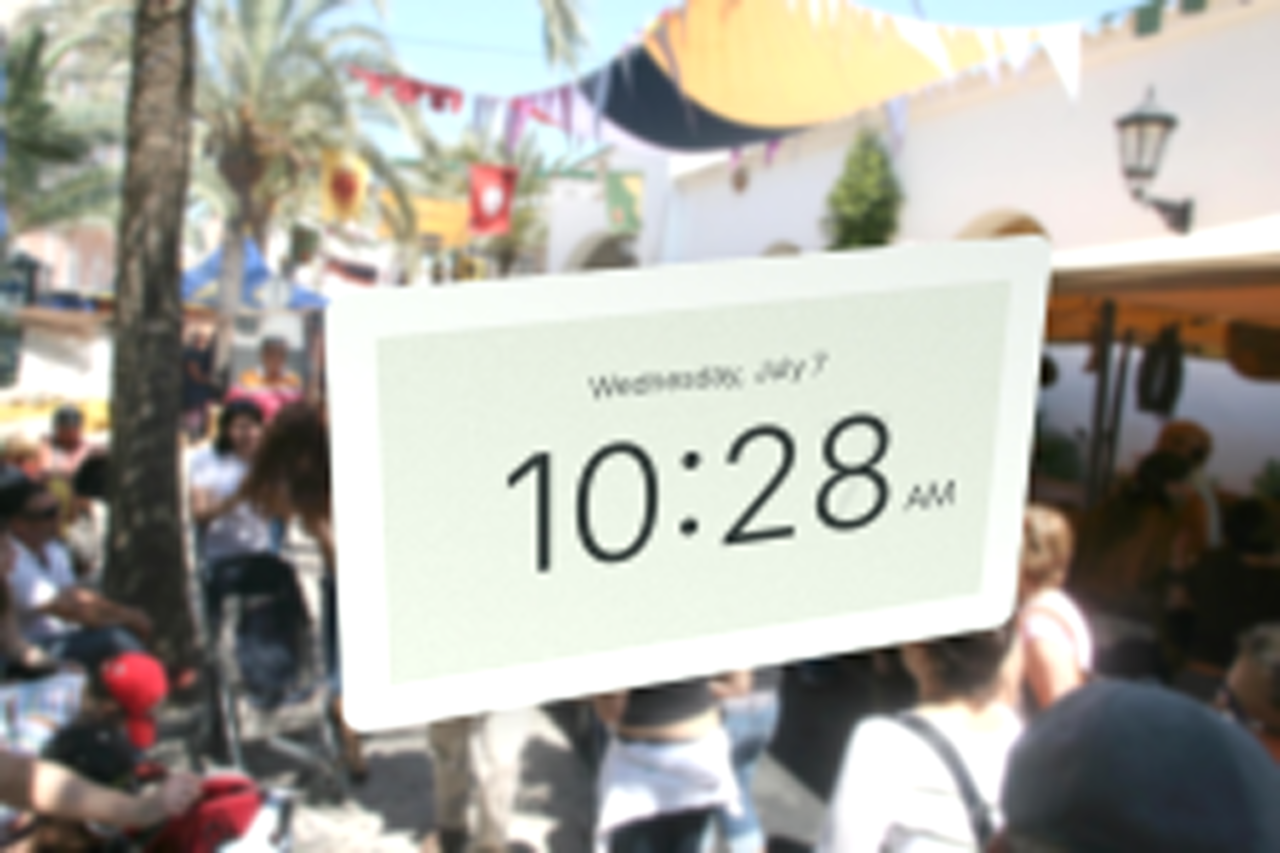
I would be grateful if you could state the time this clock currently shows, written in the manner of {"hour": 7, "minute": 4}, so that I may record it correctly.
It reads {"hour": 10, "minute": 28}
